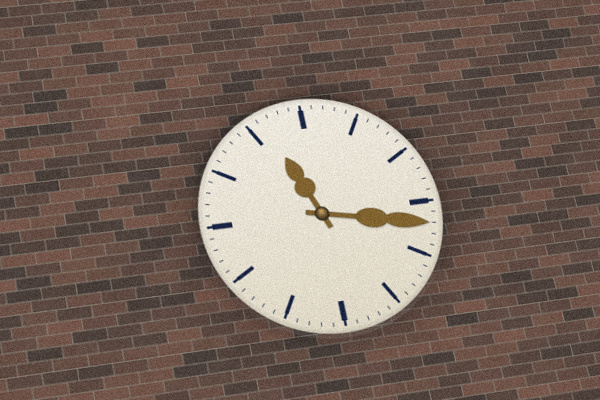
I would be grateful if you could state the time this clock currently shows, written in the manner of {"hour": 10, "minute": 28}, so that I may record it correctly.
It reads {"hour": 11, "minute": 17}
